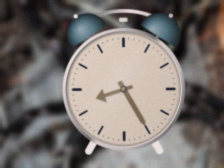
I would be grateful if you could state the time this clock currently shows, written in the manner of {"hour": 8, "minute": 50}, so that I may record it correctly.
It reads {"hour": 8, "minute": 25}
